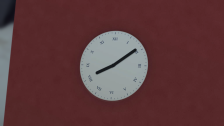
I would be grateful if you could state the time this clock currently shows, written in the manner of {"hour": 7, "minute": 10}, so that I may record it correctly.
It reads {"hour": 8, "minute": 9}
